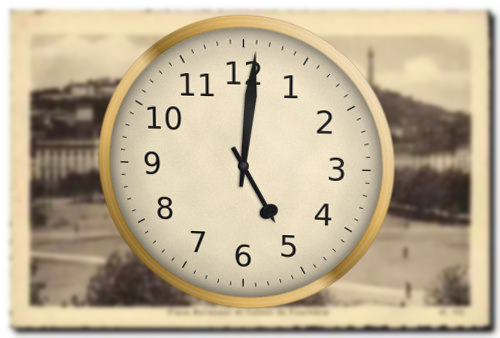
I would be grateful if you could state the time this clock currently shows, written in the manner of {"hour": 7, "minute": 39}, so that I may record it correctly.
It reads {"hour": 5, "minute": 1}
